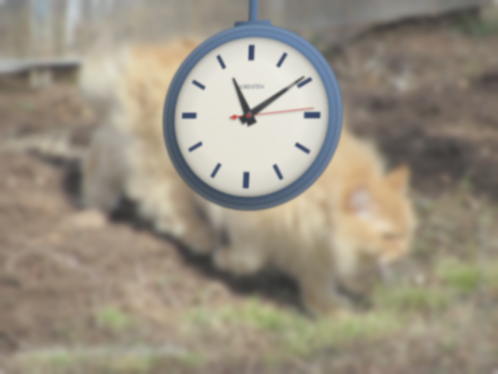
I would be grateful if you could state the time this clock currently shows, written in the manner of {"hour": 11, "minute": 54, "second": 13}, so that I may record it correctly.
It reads {"hour": 11, "minute": 9, "second": 14}
